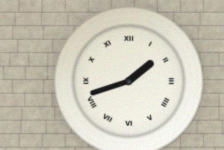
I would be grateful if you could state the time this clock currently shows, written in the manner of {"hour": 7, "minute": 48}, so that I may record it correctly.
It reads {"hour": 1, "minute": 42}
